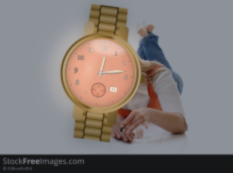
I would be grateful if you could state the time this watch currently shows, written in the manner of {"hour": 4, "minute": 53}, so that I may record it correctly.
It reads {"hour": 12, "minute": 13}
